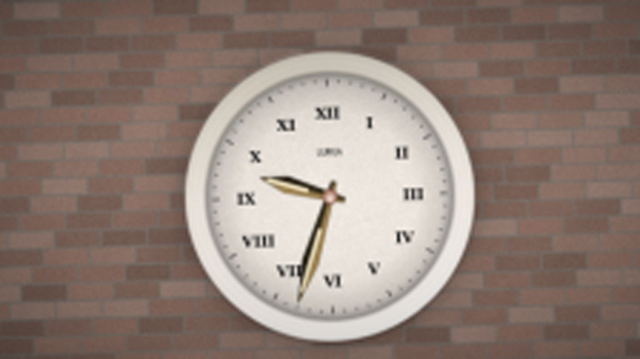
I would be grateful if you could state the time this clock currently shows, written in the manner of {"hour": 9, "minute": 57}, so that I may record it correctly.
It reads {"hour": 9, "minute": 33}
